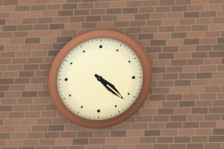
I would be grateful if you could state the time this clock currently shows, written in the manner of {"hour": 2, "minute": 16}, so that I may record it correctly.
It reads {"hour": 4, "minute": 22}
